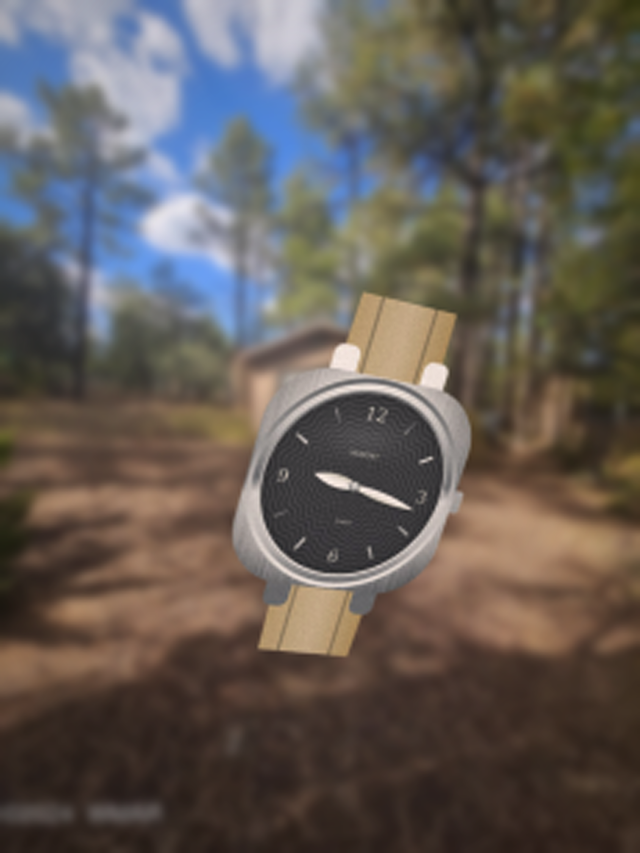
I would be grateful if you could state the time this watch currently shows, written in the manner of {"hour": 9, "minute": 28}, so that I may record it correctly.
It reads {"hour": 9, "minute": 17}
